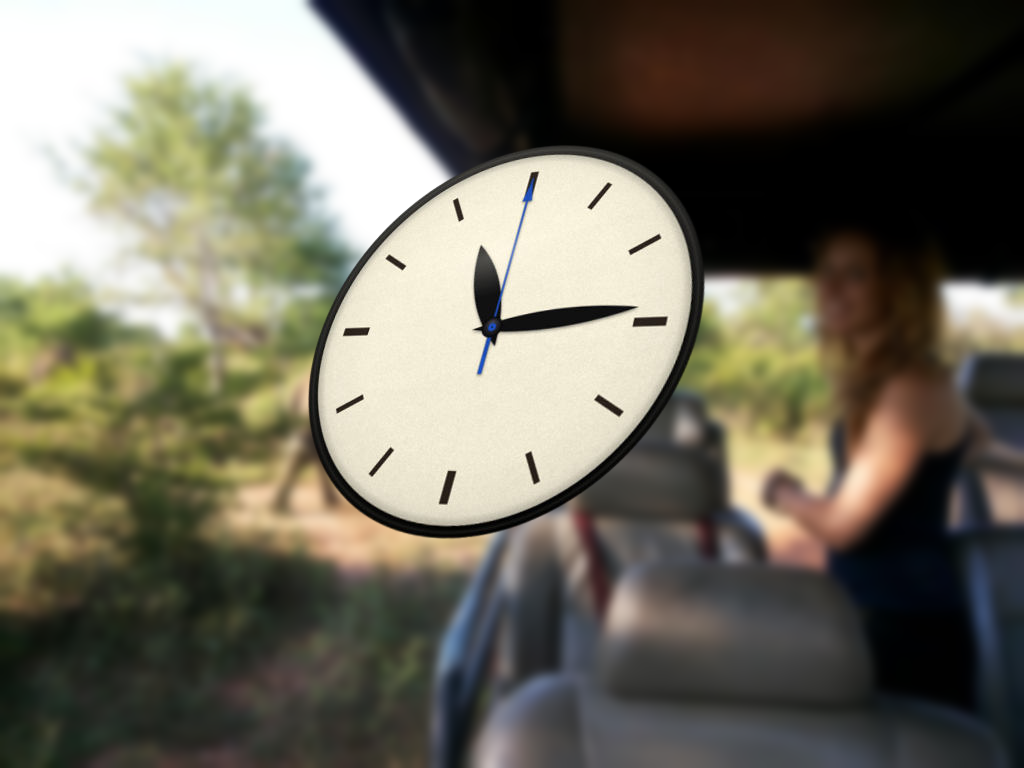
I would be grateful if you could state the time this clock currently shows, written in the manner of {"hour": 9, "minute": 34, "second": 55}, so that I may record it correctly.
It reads {"hour": 11, "minute": 14, "second": 0}
